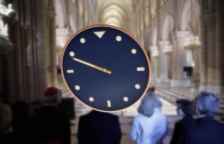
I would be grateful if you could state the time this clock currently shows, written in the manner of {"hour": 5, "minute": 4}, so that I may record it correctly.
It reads {"hour": 9, "minute": 49}
